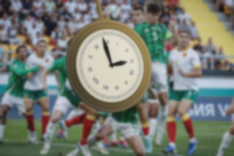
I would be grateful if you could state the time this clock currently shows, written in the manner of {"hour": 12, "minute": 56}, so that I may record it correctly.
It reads {"hour": 2, "minute": 59}
